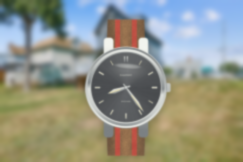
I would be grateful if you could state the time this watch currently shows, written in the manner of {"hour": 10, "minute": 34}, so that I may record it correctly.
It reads {"hour": 8, "minute": 24}
